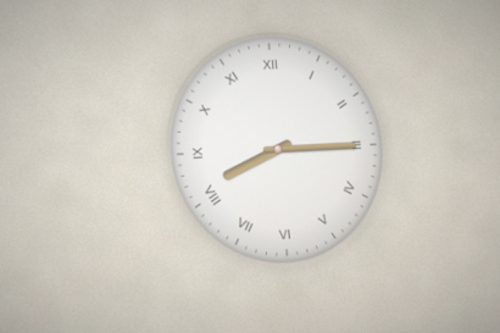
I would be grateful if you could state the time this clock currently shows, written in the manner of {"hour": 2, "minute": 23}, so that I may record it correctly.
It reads {"hour": 8, "minute": 15}
